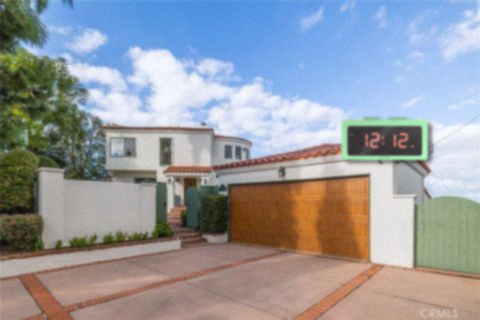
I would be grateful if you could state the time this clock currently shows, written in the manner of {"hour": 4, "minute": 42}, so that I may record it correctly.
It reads {"hour": 12, "minute": 12}
